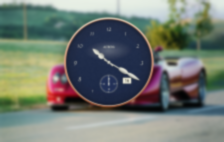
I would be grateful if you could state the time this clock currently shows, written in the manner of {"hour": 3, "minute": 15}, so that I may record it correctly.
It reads {"hour": 10, "minute": 20}
